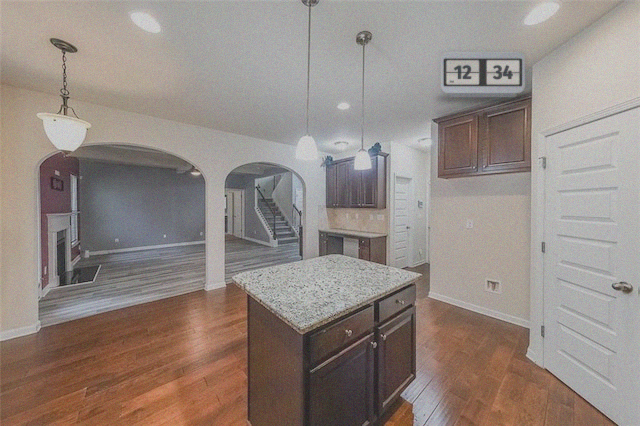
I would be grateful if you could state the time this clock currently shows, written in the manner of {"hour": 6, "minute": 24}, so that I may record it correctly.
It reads {"hour": 12, "minute": 34}
